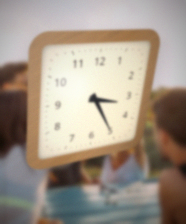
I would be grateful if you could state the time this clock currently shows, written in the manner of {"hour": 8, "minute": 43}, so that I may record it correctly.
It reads {"hour": 3, "minute": 25}
